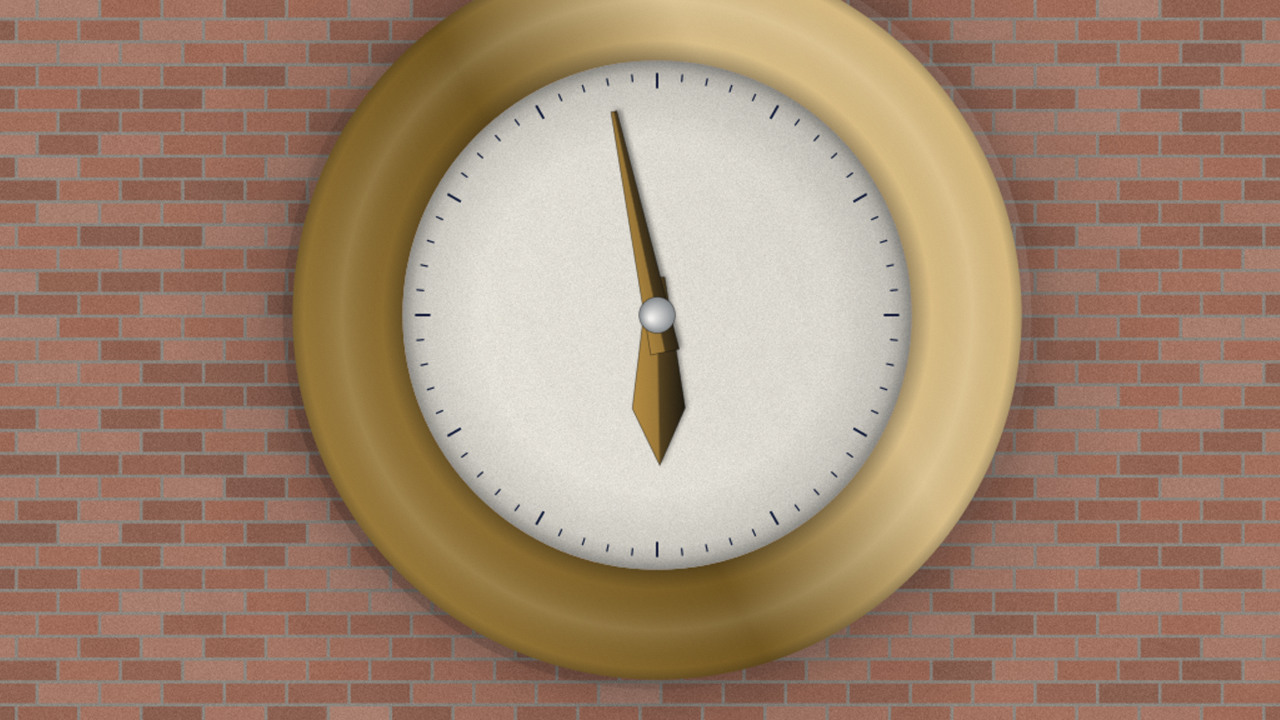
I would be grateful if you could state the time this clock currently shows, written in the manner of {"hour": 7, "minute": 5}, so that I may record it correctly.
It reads {"hour": 5, "minute": 58}
